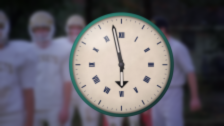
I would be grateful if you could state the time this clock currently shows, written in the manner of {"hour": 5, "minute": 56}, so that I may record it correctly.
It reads {"hour": 5, "minute": 58}
